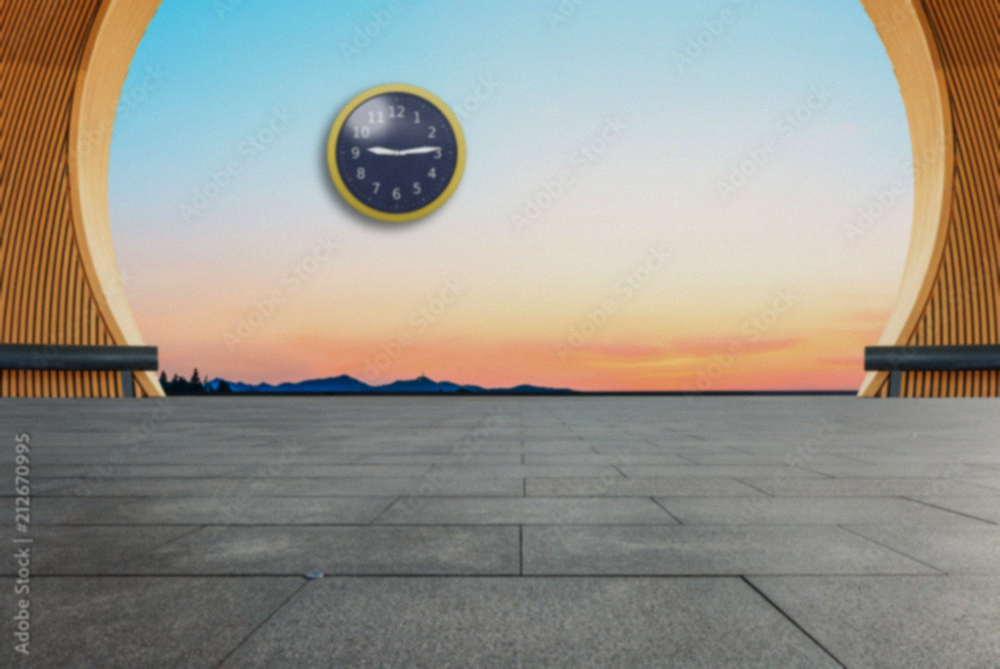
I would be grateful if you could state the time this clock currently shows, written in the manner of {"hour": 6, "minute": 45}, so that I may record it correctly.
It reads {"hour": 9, "minute": 14}
